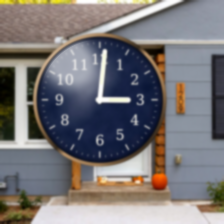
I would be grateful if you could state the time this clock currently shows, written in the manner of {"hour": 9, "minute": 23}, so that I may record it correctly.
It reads {"hour": 3, "minute": 1}
